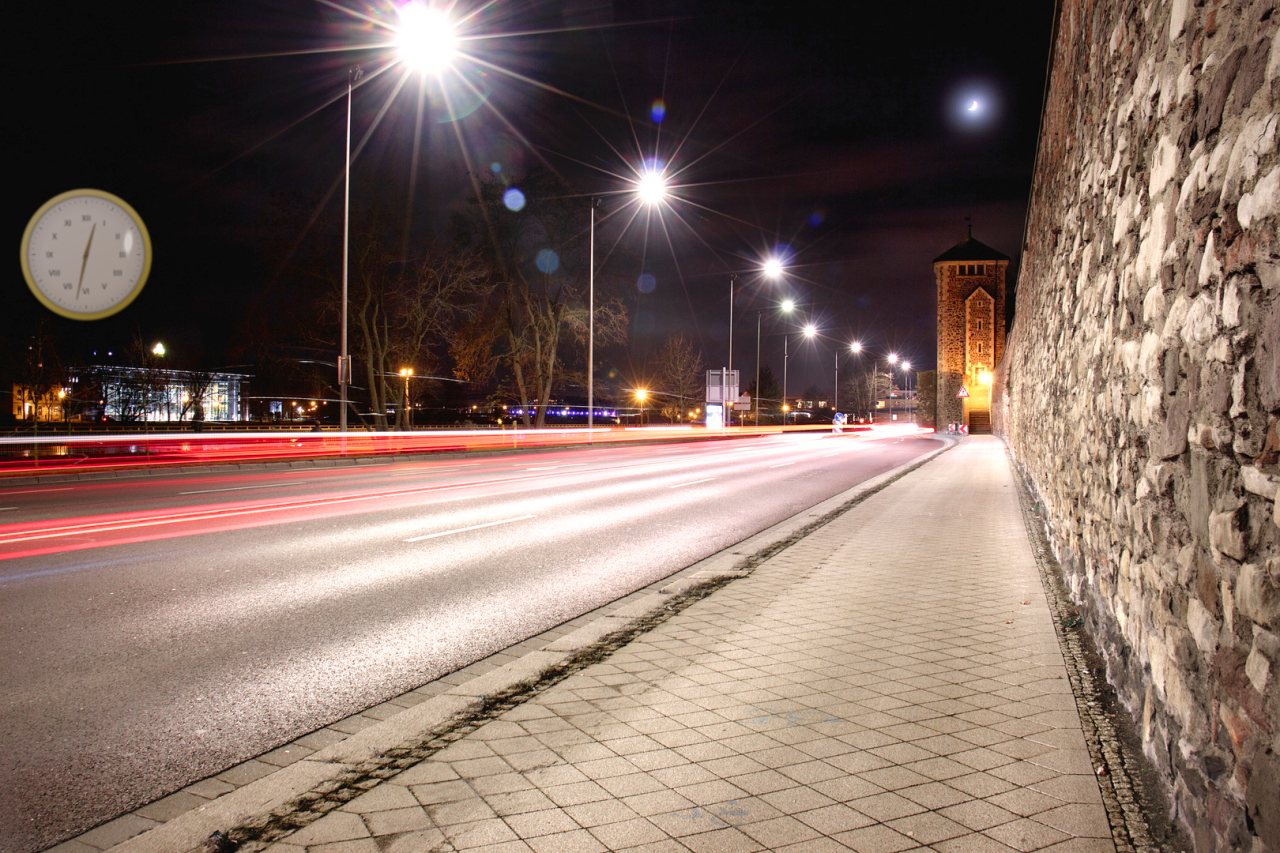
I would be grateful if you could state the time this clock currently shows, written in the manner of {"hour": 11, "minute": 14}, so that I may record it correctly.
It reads {"hour": 12, "minute": 32}
